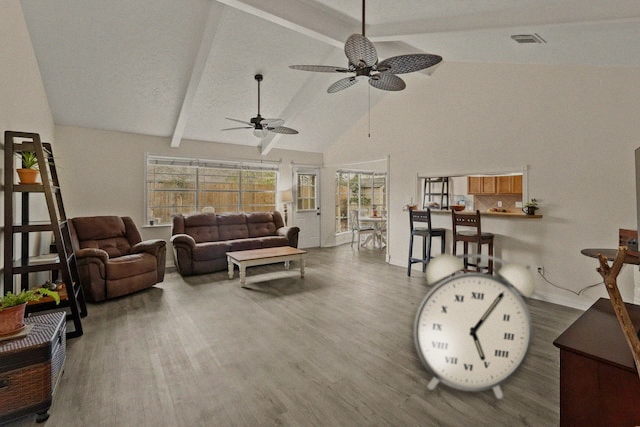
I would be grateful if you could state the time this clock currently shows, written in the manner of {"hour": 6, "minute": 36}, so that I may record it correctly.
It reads {"hour": 5, "minute": 5}
